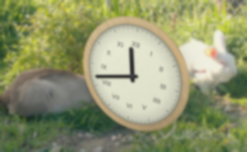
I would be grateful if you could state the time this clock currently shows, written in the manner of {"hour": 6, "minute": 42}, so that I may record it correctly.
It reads {"hour": 11, "minute": 42}
